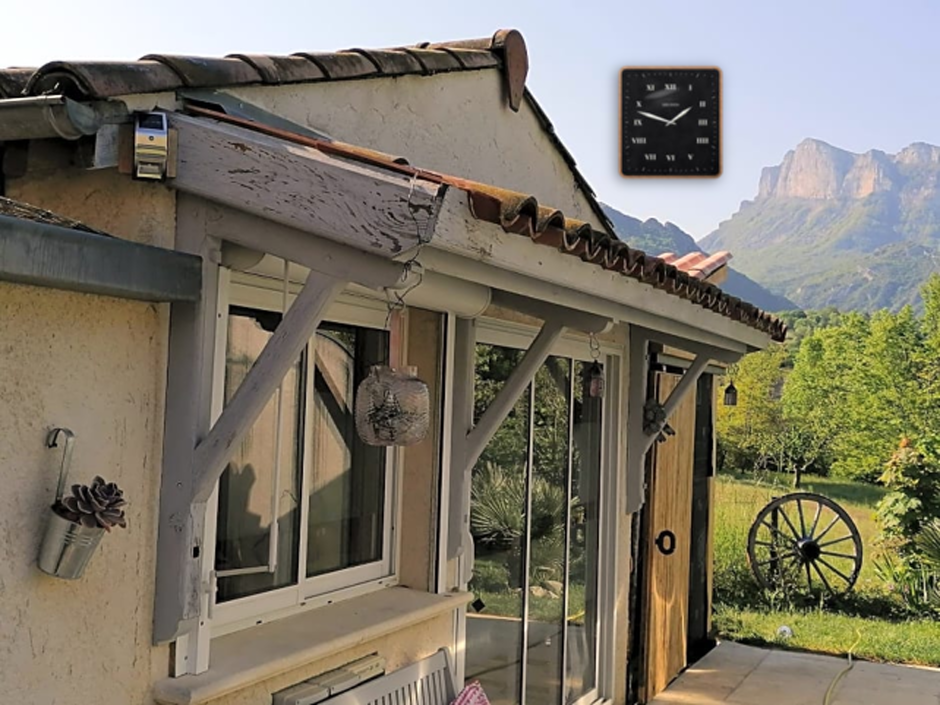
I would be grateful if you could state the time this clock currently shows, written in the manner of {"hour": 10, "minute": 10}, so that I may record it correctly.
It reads {"hour": 1, "minute": 48}
